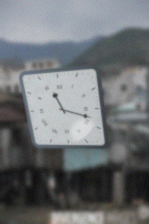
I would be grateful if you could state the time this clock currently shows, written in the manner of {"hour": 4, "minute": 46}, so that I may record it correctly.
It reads {"hour": 11, "minute": 18}
